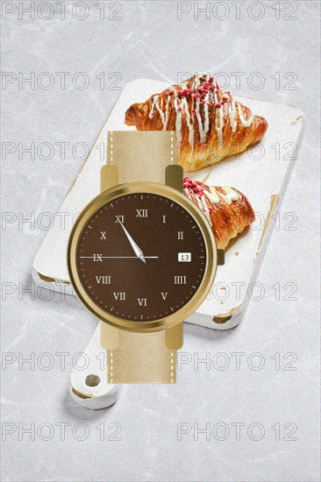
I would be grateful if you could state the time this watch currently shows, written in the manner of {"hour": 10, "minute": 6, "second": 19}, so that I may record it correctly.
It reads {"hour": 10, "minute": 54, "second": 45}
